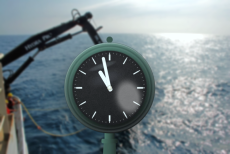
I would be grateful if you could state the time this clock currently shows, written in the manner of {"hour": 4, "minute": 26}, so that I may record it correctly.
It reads {"hour": 10, "minute": 58}
